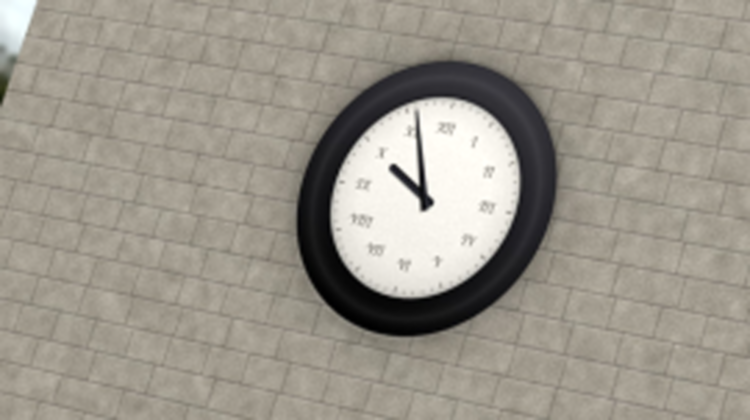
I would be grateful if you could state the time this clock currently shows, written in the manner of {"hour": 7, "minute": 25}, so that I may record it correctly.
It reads {"hour": 9, "minute": 56}
